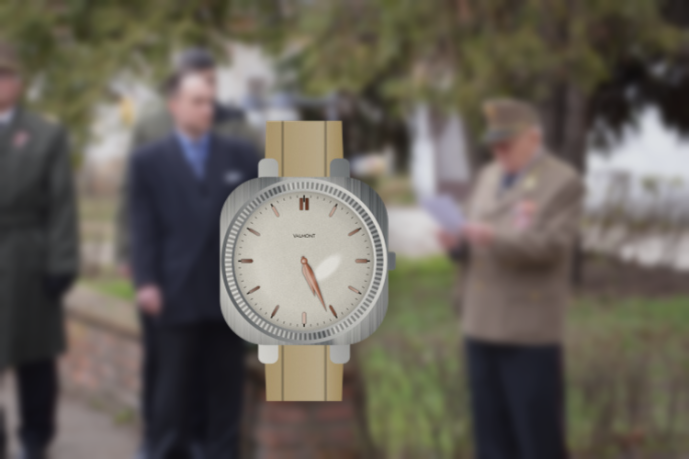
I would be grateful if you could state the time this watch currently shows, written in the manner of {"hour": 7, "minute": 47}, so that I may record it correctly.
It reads {"hour": 5, "minute": 26}
